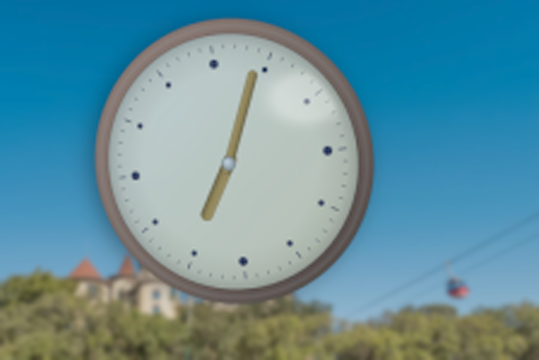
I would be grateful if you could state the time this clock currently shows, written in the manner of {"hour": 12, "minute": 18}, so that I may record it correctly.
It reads {"hour": 7, "minute": 4}
